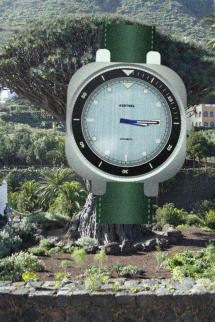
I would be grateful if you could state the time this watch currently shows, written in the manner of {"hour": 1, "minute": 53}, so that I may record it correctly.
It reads {"hour": 3, "minute": 15}
